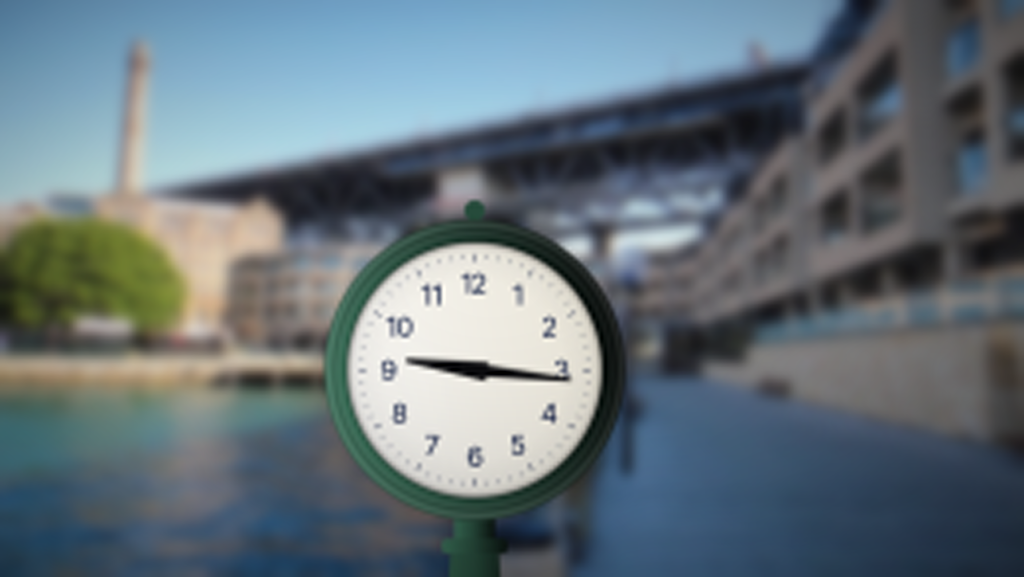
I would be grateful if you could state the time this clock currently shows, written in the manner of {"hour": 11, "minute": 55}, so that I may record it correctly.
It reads {"hour": 9, "minute": 16}
